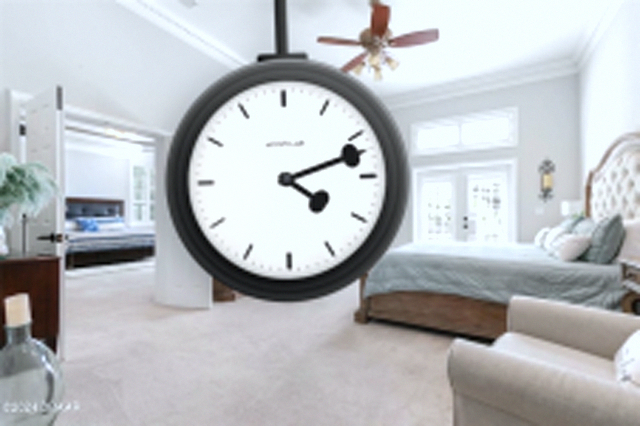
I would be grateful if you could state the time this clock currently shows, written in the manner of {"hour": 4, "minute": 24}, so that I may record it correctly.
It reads {"hour": 4, "minute": 12}
